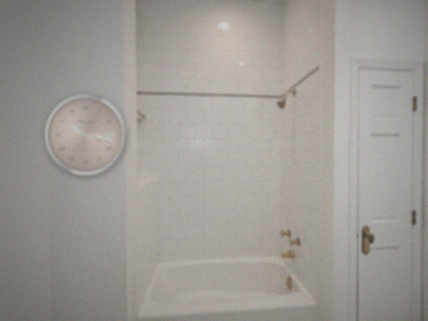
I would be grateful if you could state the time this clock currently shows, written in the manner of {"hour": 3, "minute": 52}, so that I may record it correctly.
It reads {"hour": 10, "minute": 17}
